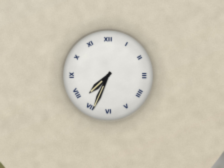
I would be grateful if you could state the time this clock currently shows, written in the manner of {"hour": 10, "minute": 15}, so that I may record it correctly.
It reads {"hour": 7, "minute": 34}
